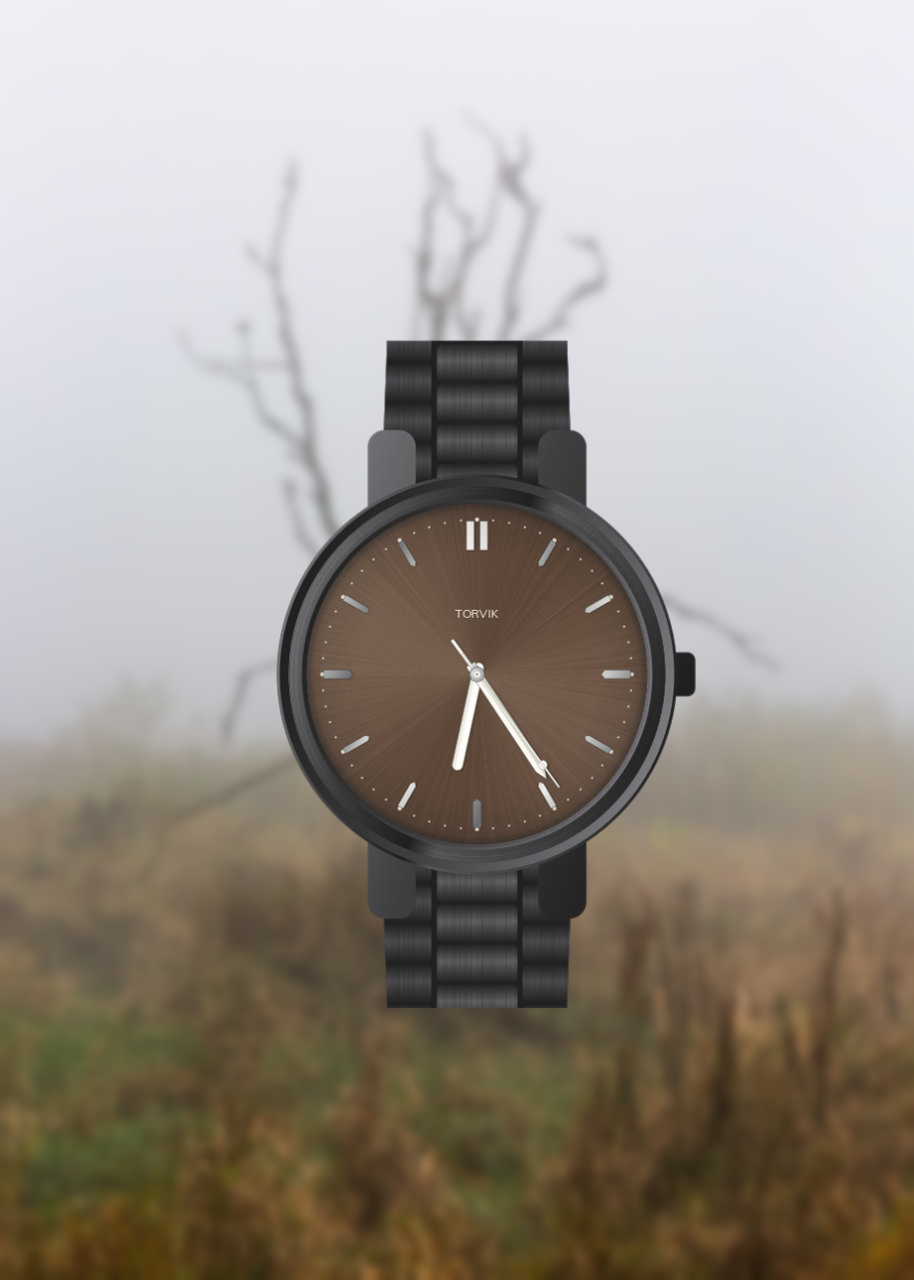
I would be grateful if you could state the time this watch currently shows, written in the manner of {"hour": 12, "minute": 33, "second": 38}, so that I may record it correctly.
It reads {"hour": 6, "minute": 24, "second": 24}
